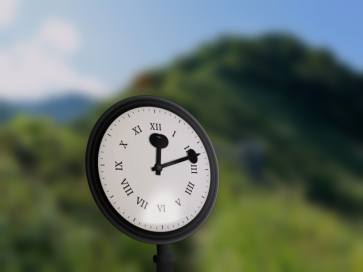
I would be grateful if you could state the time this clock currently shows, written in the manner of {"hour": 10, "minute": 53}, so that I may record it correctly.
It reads {"hour": 12, "minute": 12}
